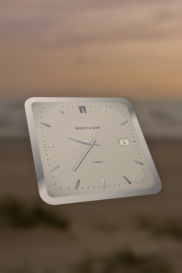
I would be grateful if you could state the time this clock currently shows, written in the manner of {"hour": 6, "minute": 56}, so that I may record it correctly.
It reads {"hour": 9, "minute": 37}
